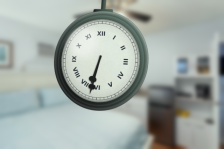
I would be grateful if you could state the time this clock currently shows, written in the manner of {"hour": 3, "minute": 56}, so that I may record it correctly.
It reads {"hour": 6, "minute": 32}
